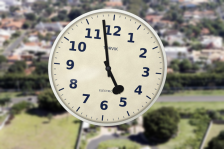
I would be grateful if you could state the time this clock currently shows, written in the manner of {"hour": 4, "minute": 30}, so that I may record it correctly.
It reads {"hour": 4, "minute": 58}
